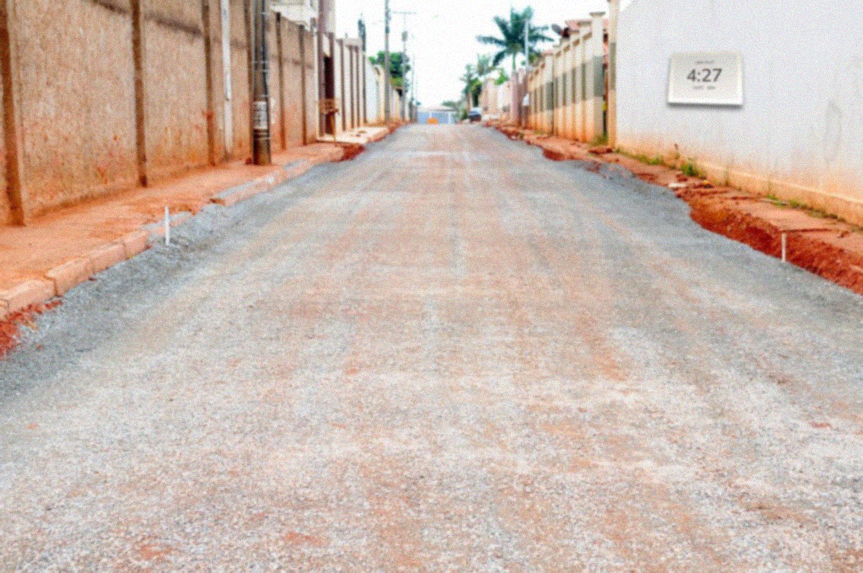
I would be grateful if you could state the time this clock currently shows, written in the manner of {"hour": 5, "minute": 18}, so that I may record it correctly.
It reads {"hour": 4, "minute": 27}
